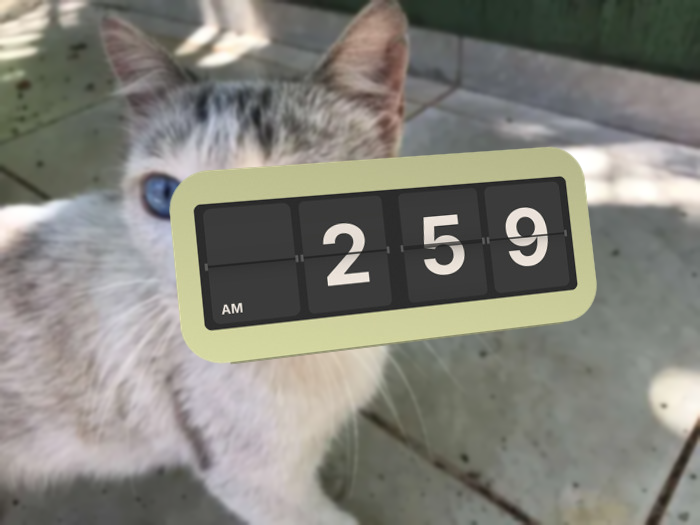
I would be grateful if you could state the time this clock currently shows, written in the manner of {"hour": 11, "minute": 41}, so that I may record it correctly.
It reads {"hour": 2, "minute": 59}
